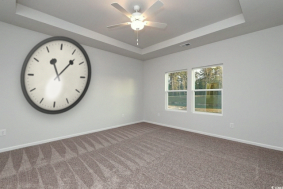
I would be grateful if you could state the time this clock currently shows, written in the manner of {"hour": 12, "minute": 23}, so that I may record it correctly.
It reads {"hour": 11, "minute": 7}
